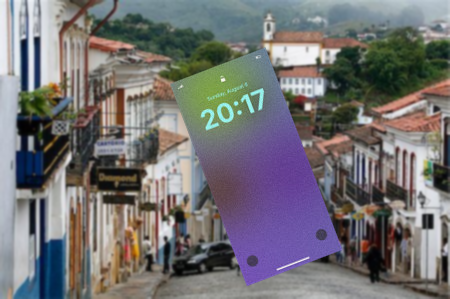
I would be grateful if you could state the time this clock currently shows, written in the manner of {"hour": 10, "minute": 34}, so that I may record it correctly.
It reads {"hour": 20, "minute": 17}
